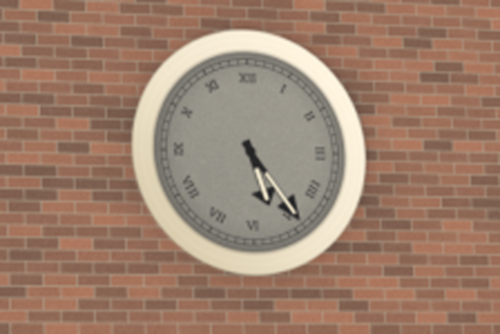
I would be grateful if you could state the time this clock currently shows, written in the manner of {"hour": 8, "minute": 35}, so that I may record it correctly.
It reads {"hour": 5, "minute": 24}
